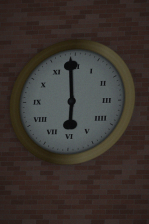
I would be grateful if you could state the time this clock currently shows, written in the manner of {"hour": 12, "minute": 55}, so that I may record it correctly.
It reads {"hour": 5, "minute": 59}
